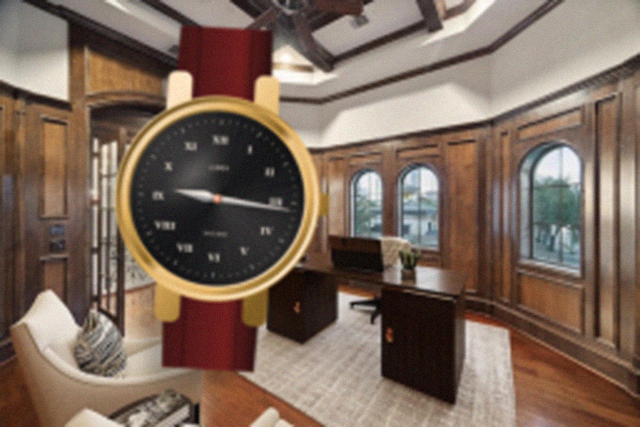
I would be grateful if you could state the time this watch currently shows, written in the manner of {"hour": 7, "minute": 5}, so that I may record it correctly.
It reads {"hour": 9, "minute": 16}
